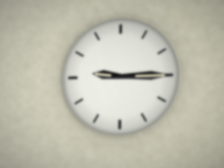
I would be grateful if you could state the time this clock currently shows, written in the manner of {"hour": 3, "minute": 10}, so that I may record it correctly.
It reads {"hour": 9, "minute": 15}
